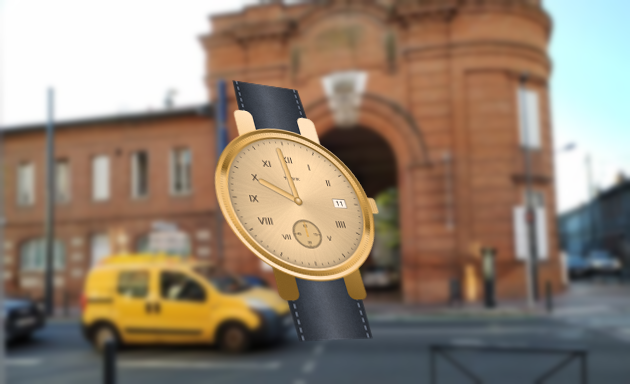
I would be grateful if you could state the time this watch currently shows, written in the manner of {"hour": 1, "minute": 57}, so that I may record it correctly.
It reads {"hour": 9, "minute": 59}
